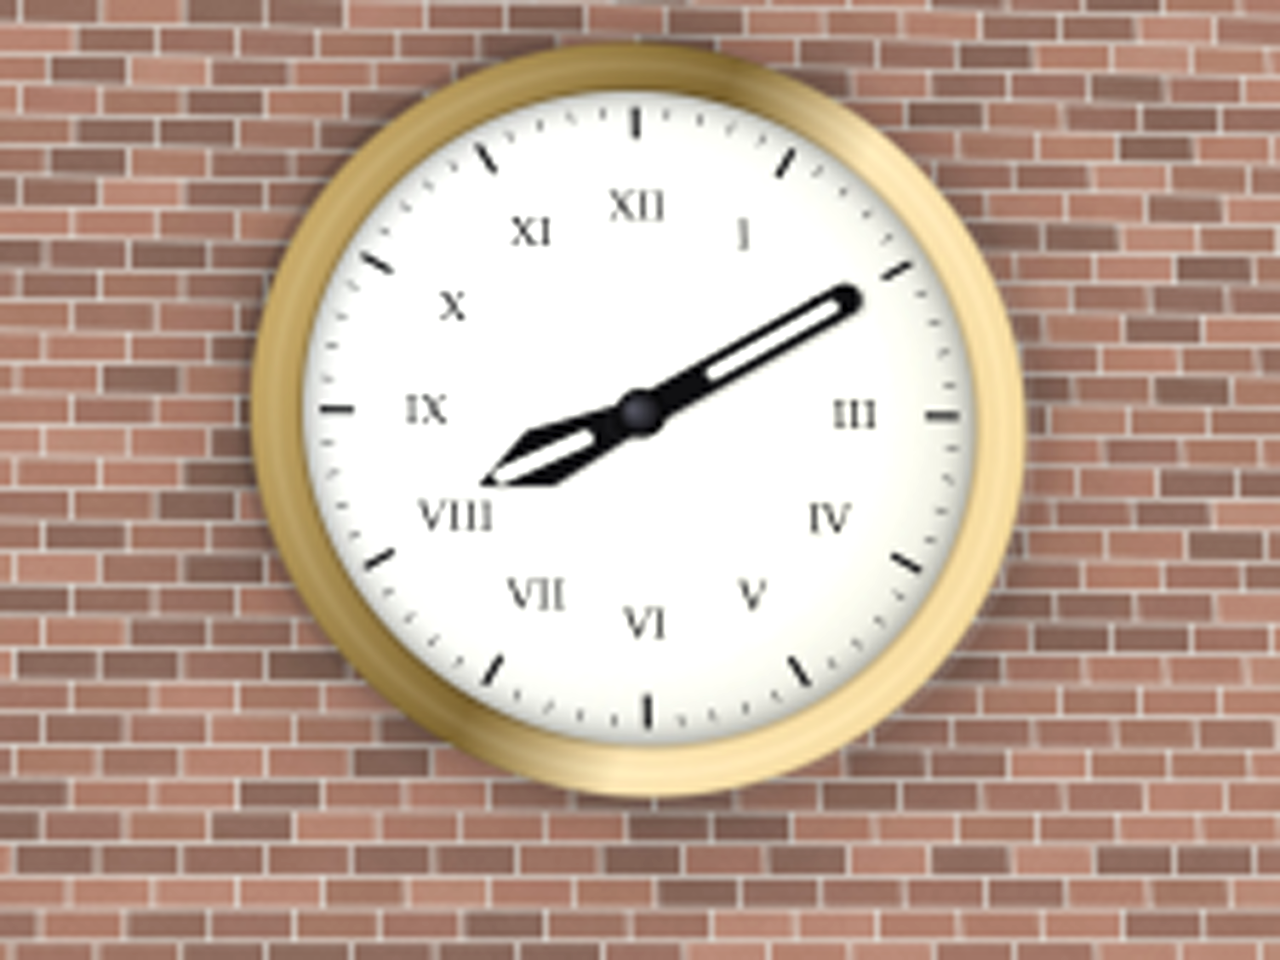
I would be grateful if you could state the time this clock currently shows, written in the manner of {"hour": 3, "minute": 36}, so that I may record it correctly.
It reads {"hour": 8, "minute": 10}
